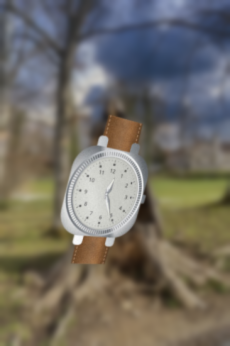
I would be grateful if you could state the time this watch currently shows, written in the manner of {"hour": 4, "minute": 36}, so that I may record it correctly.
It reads {"hour": 12, "minute": 26}
